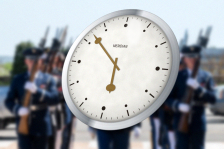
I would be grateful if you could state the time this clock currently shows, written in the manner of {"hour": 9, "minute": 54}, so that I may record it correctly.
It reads {"hour": 5, "minute": 52}
